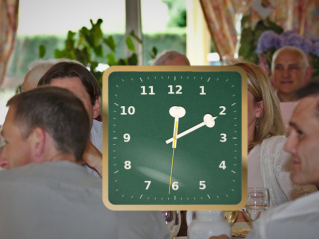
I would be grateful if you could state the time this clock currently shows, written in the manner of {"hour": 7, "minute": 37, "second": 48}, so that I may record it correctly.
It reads {"hour": 12, "minute": 10, "second": 31}
